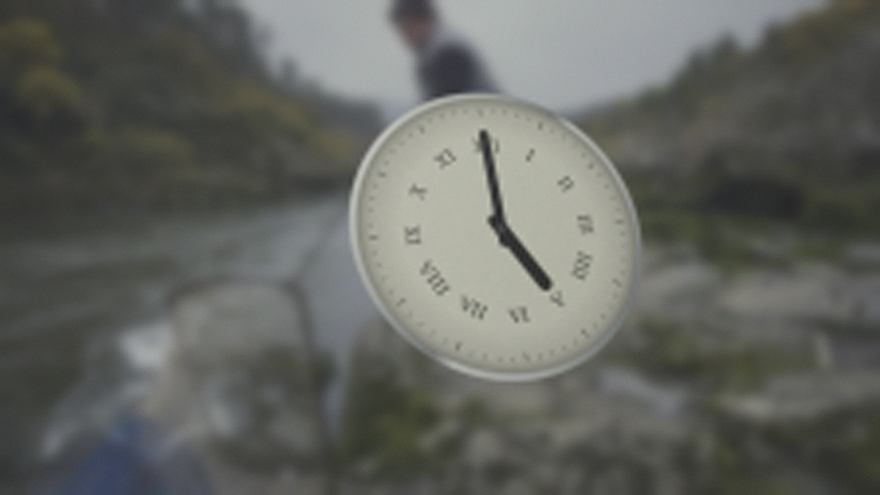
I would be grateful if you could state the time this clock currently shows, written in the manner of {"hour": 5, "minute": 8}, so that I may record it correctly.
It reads {"hour": 5, "minute": 0}
